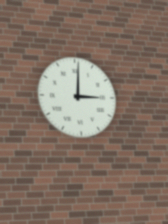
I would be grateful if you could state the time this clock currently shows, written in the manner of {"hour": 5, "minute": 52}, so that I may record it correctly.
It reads {"hour": 3, "minute": 1}
